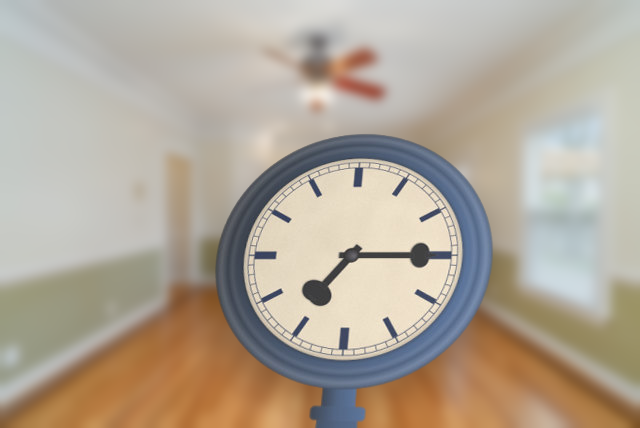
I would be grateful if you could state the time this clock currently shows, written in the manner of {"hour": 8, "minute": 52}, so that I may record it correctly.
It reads {"hour": 7, "minute": 15}
